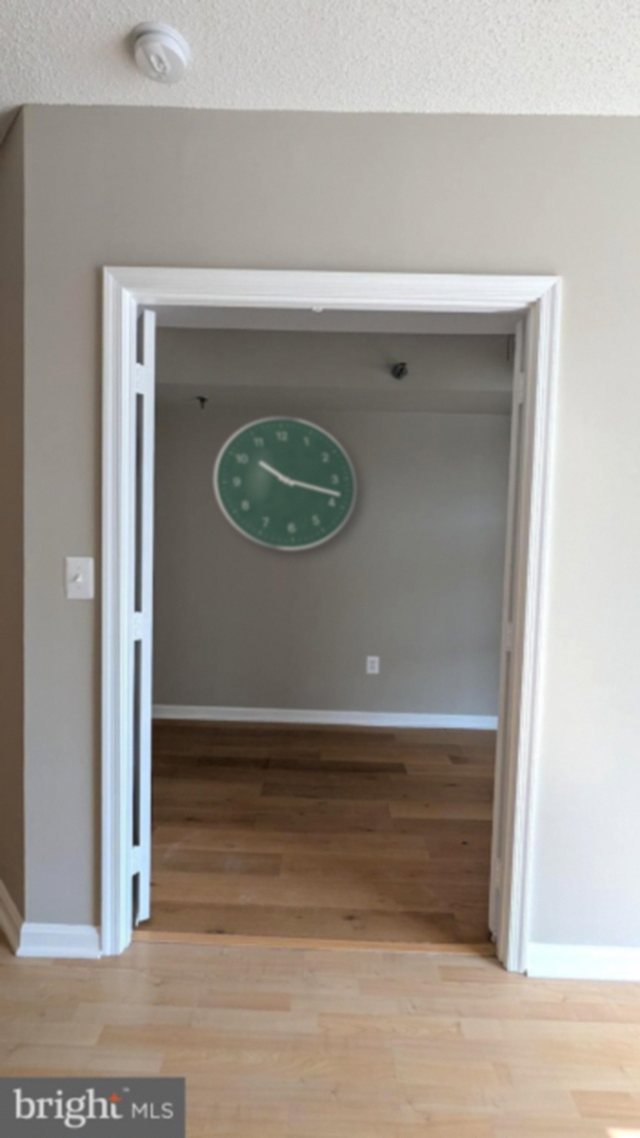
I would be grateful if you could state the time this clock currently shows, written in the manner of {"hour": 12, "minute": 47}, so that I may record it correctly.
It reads {"hour": 10, "minute": 18}
